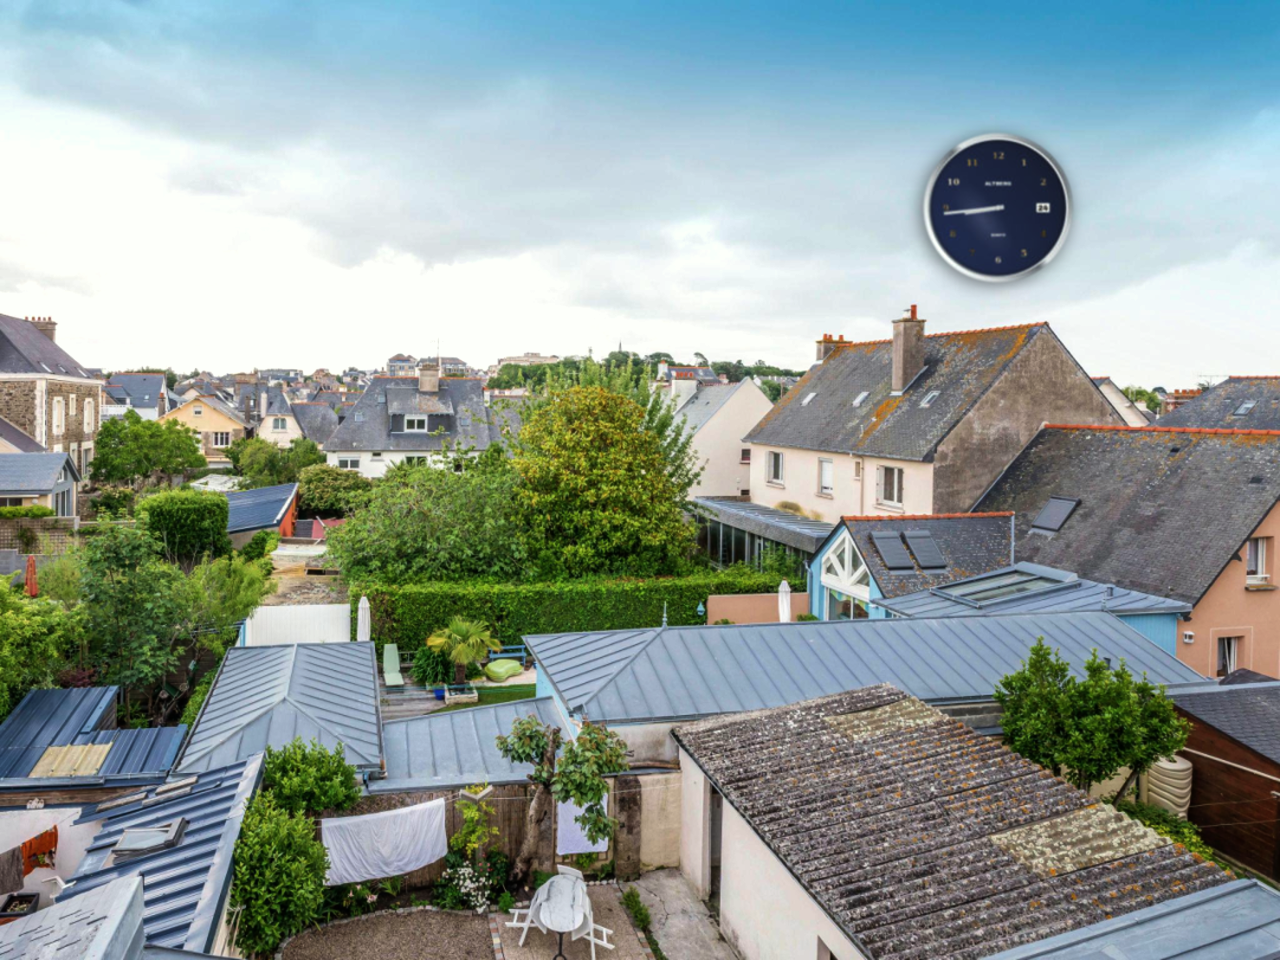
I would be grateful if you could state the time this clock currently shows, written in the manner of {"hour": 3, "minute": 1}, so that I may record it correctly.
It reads {"hour": 8, "minute": 44}
